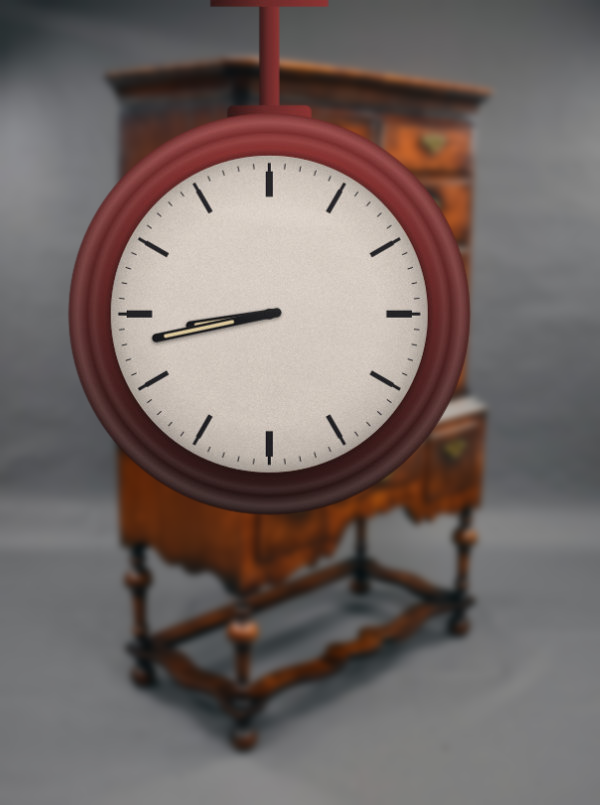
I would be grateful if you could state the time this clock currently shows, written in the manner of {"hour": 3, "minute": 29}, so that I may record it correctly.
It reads {"hour": 8, "minute": 43}
